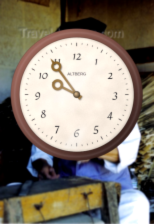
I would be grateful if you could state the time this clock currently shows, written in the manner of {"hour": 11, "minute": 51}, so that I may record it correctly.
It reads {"hour": 9, "minute": 54}
